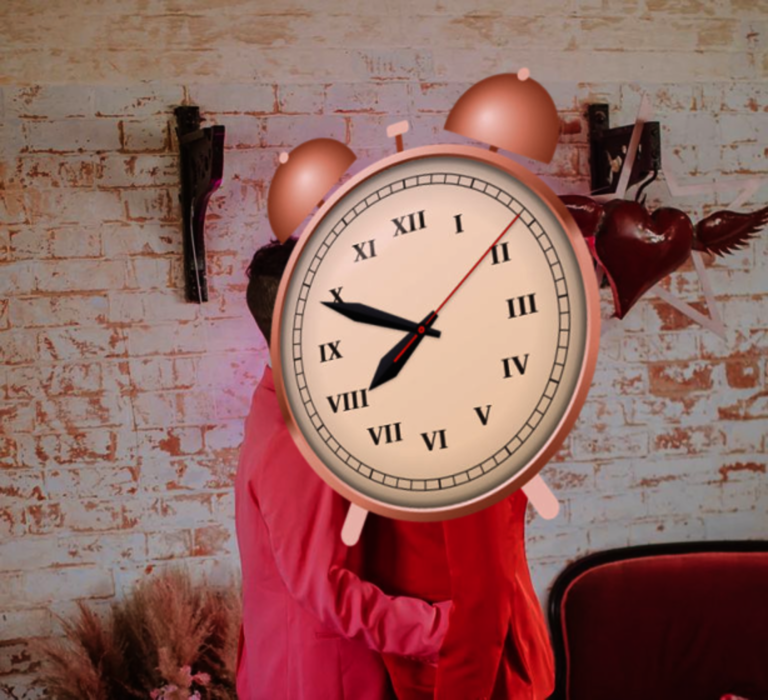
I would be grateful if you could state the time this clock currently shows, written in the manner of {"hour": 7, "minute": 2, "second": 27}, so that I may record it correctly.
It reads {"hour": 7, "minute": 49, "second": 9}
